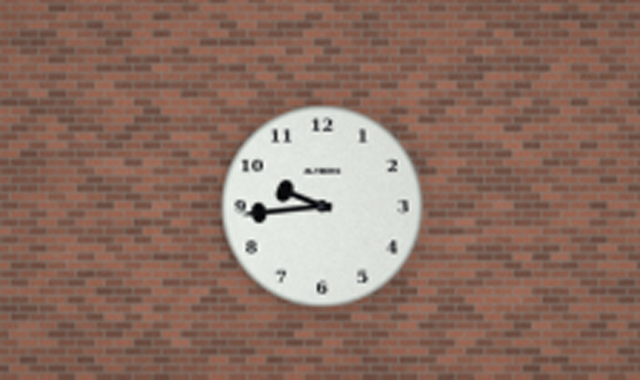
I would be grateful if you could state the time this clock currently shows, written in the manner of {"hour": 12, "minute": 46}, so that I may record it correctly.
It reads {"hour": 9, "minute": 44}
